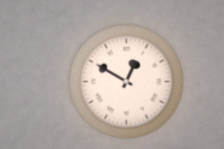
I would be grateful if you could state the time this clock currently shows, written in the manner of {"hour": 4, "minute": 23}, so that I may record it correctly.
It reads {"hour": 12, "minute": 50}
